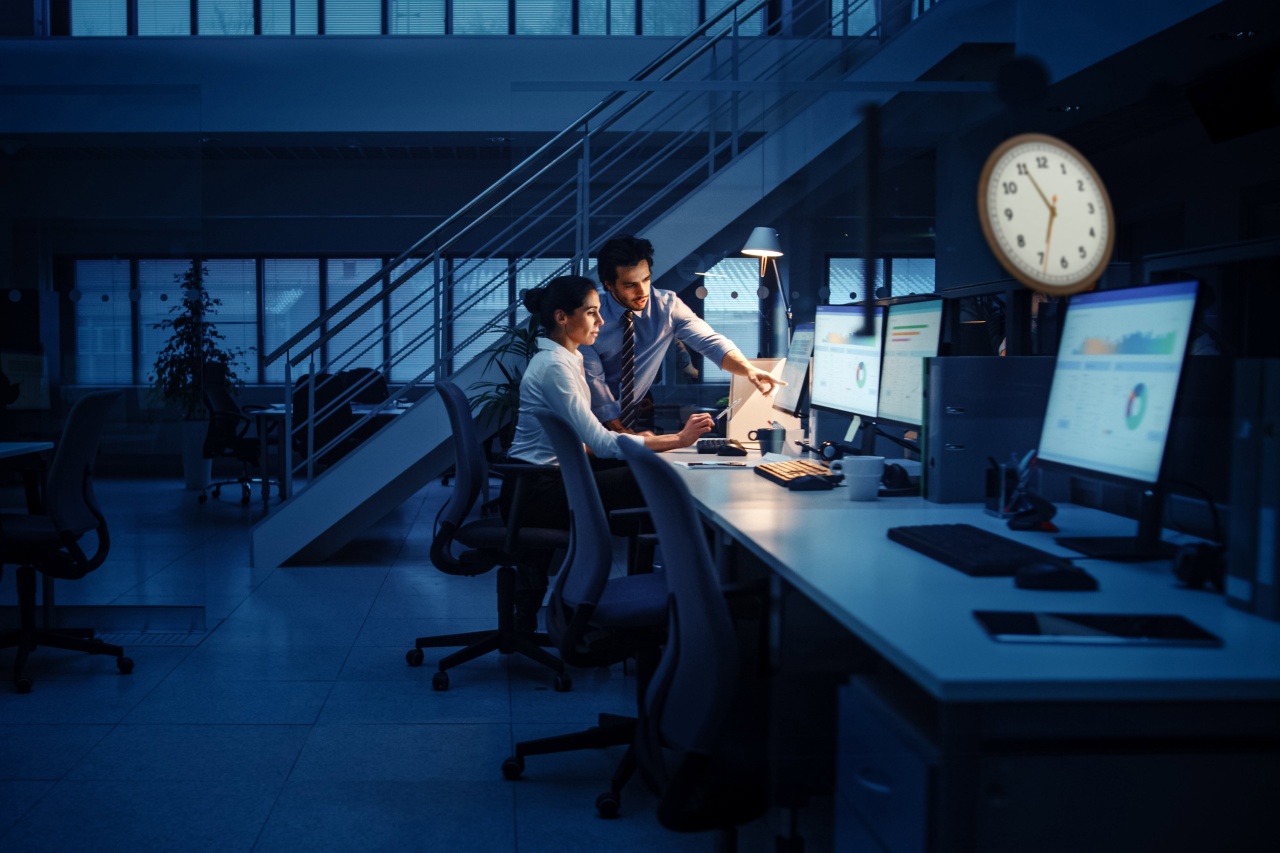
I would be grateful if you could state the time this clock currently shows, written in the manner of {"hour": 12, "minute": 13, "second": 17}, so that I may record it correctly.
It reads {"hour": 6, "minute": 55, "second": 34}
